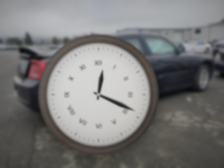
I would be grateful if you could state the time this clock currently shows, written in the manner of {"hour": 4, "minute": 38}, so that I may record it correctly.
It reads {"hour": 12, "minute": 19}
